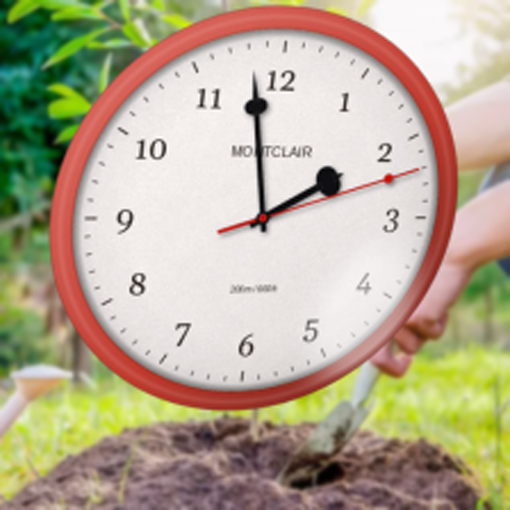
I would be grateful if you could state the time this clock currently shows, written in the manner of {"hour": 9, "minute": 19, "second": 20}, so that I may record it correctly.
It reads {"hour": 1, "minute": 58, "second": 12}
